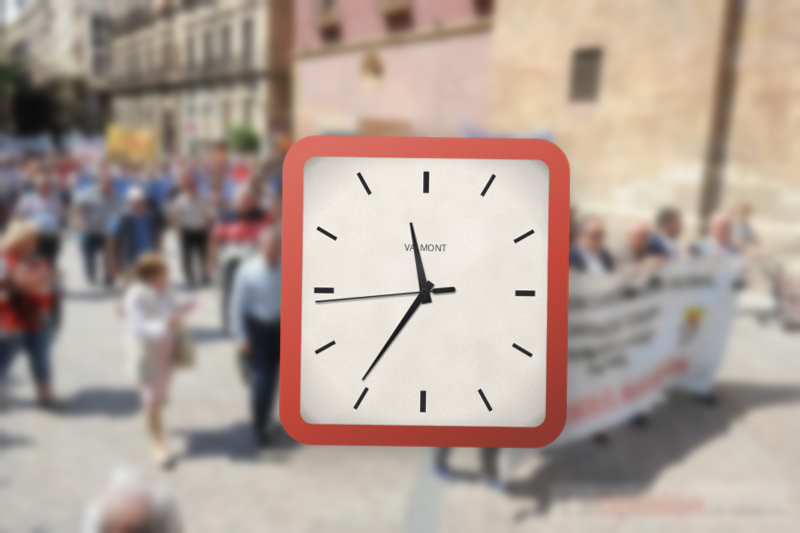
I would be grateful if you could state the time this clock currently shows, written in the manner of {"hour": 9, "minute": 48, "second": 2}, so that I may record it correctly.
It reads {"hour": 11, "minute": 35, "second": 44}
